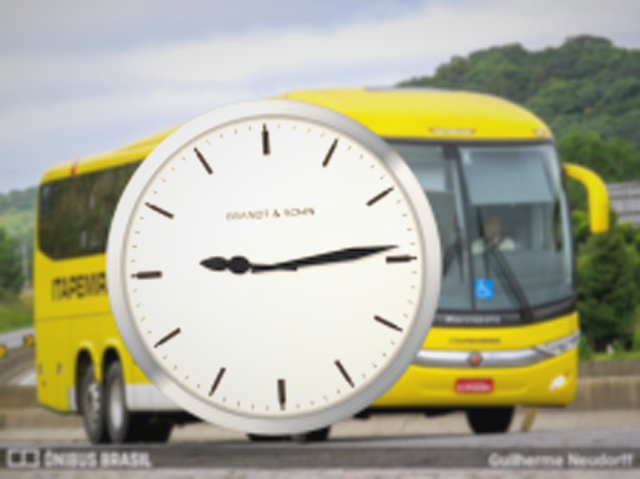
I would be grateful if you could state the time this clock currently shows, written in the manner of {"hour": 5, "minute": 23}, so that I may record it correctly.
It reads {"hour": 9, "minute": 14}
